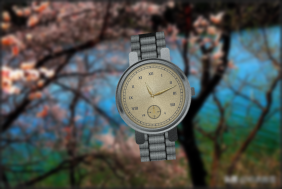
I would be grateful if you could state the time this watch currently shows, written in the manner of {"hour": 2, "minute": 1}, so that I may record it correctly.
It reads {"hour": 11, "minute": 12}
